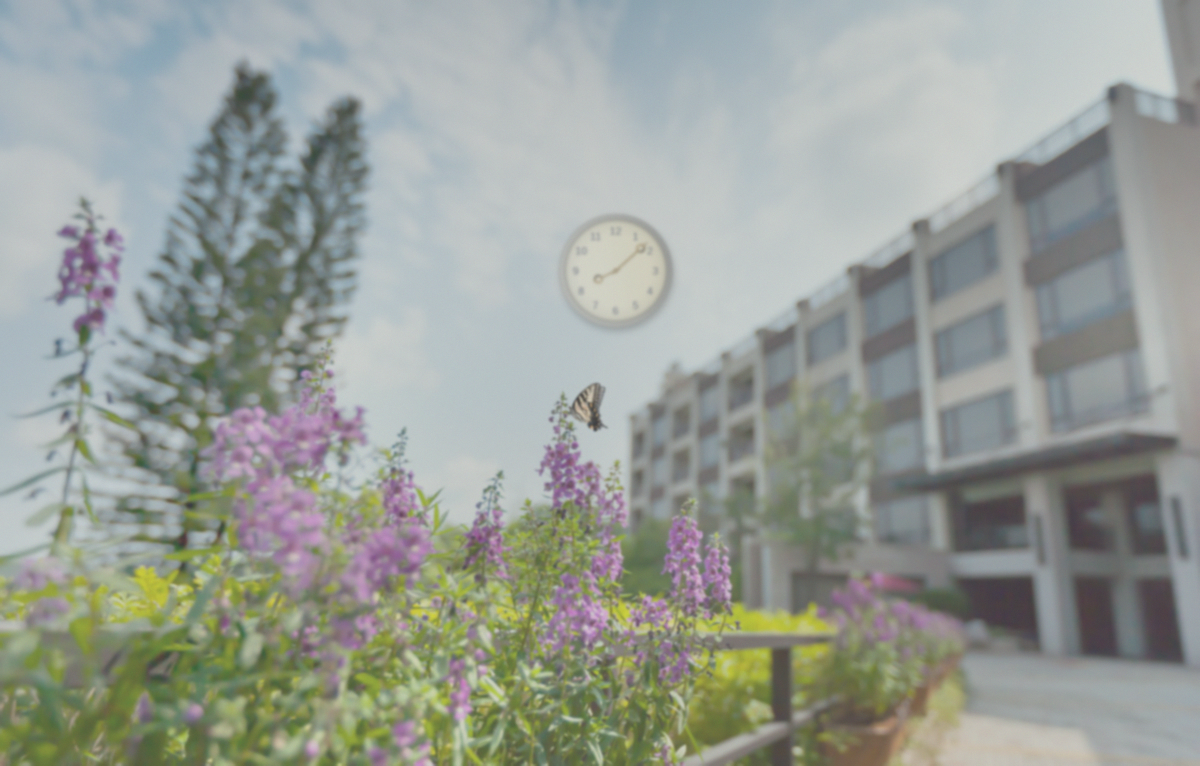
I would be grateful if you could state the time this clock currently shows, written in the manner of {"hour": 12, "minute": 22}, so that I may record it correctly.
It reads {"hour": 8, "minute": 8}
